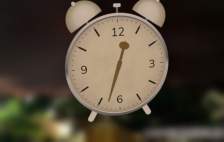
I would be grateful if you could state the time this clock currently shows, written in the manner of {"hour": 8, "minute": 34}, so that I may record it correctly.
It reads {"hour": 12, "minute": 33}
